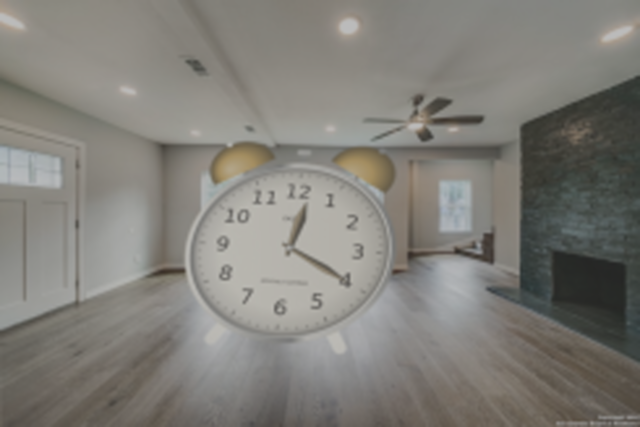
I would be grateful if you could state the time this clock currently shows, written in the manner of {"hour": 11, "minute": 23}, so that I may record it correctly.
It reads {"hour": 12, "minute": 20}
